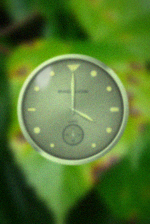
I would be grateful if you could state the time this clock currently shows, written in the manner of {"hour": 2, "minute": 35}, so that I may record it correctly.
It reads {"hour": 4, "minute": 0}
